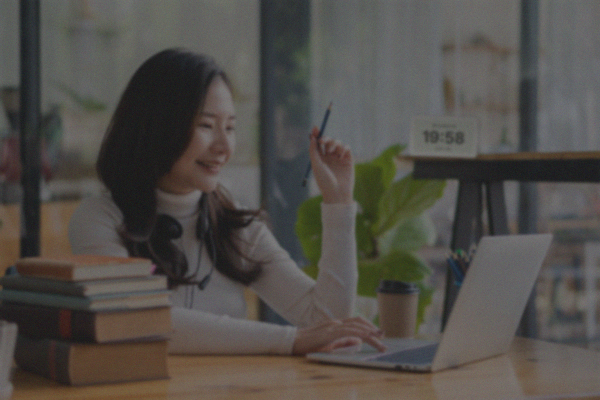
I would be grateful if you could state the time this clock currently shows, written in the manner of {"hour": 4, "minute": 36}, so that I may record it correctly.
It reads {"hour": 19, "minute": 58}
